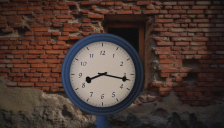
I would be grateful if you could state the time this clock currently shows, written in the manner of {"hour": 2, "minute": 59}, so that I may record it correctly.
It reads {"hour": 8, "minute": 17}
